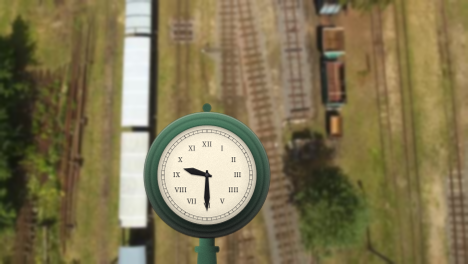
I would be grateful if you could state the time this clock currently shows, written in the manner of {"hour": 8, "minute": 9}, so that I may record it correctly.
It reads {"hour": 9, "minute": 30}
